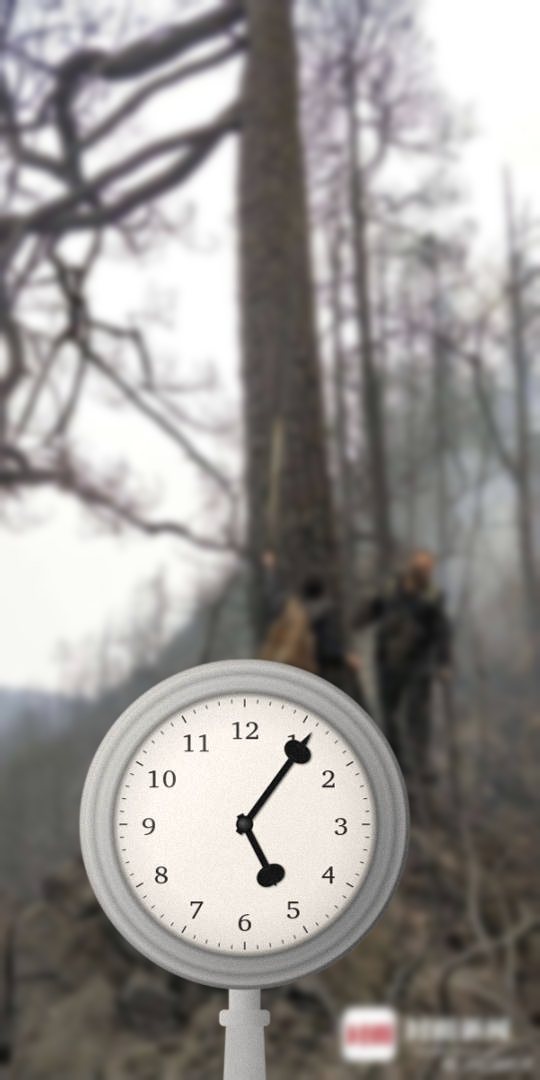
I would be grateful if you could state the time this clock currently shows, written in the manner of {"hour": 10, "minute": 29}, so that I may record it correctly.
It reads {"hour": 5, "minute": 6}
